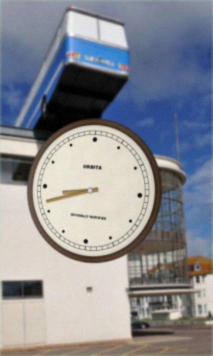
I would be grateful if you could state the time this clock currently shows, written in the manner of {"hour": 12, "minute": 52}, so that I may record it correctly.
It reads {"hour": 8, "minute": 42}
